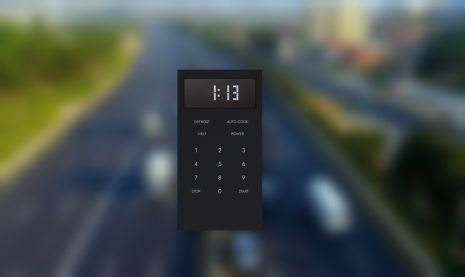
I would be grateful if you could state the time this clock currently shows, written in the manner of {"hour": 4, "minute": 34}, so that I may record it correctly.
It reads {"hour": 1, "minute": 13}
